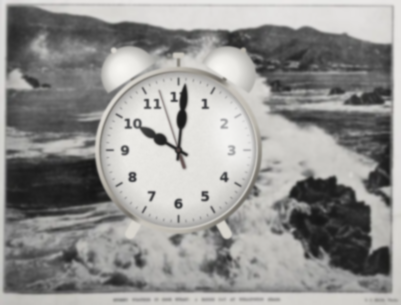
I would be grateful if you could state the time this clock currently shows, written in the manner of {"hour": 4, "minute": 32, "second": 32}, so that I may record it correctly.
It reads {"hour": 10, "minute": 0, "second": 57}
